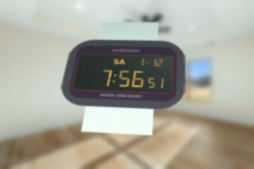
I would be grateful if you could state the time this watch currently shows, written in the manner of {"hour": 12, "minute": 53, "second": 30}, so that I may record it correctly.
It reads {"hour": 7, "minute": 56, "second": 51}
